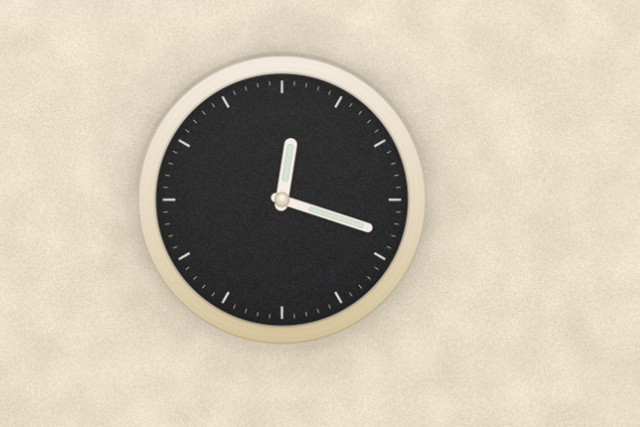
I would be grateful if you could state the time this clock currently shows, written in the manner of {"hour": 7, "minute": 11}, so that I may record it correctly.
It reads {"hour": 12, "minute": 18}
